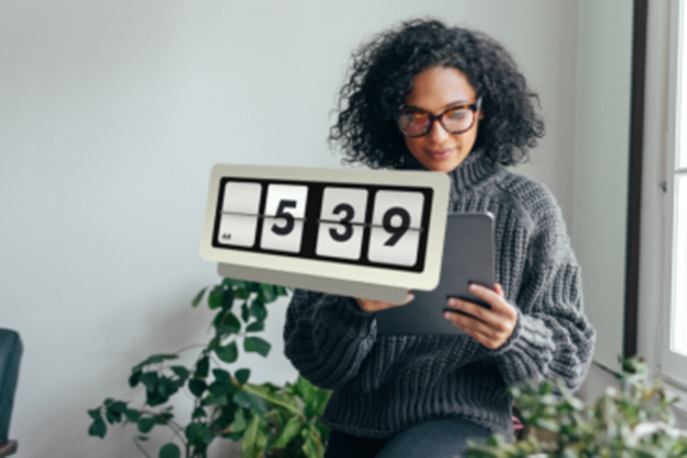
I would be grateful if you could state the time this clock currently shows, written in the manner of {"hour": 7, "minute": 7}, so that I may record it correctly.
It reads {"hour": 5, "minute": 39}
